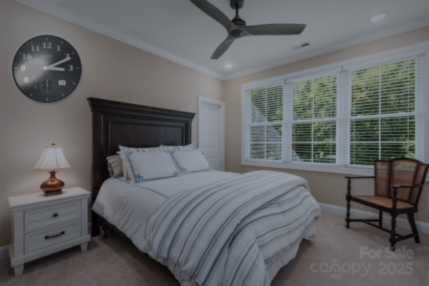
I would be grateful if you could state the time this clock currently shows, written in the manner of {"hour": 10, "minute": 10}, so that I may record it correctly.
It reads {"hour": 3, "minute": 11}
